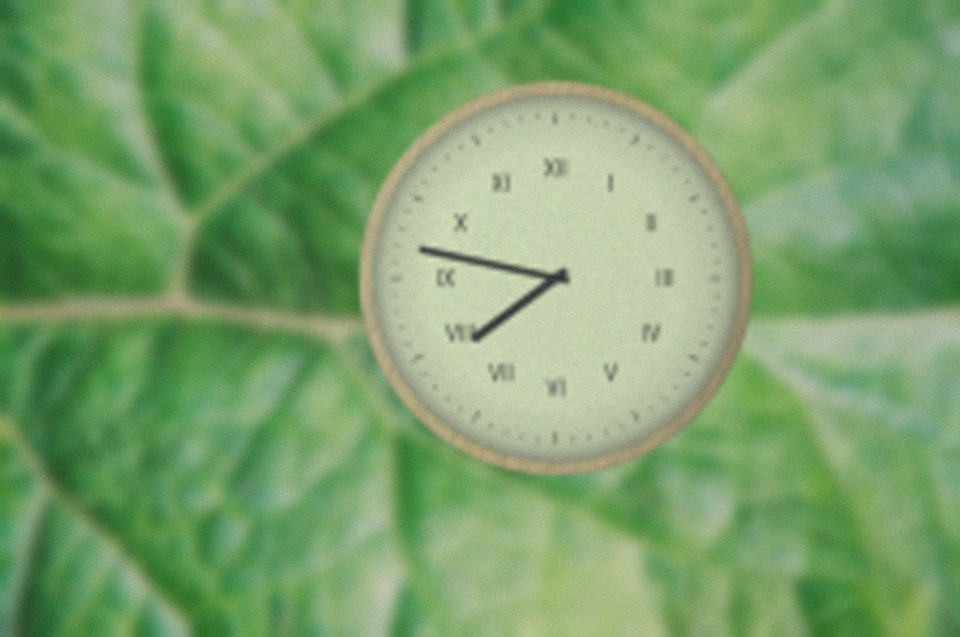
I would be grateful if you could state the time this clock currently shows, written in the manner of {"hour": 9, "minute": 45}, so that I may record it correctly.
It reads {"hour": 7, "minute": 47}
